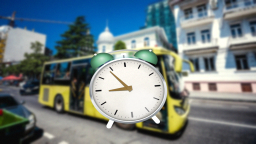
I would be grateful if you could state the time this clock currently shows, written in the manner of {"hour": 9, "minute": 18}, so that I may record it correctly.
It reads {"hour": 8, "minute": 54}
